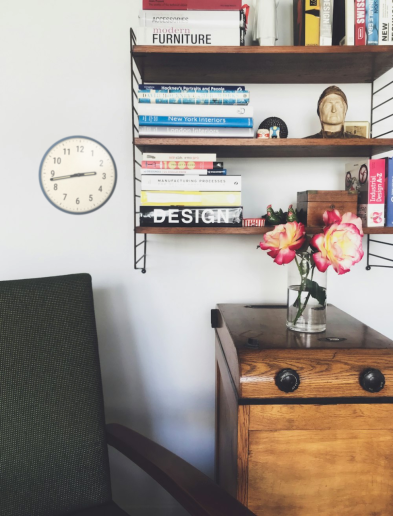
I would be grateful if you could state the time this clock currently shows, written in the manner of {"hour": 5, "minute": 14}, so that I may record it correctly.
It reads {"hour": 2, "minute": 43}
